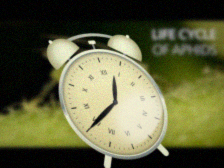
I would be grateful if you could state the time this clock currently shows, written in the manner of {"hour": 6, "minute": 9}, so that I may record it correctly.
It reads {"hour": 12, "minute": 40}
